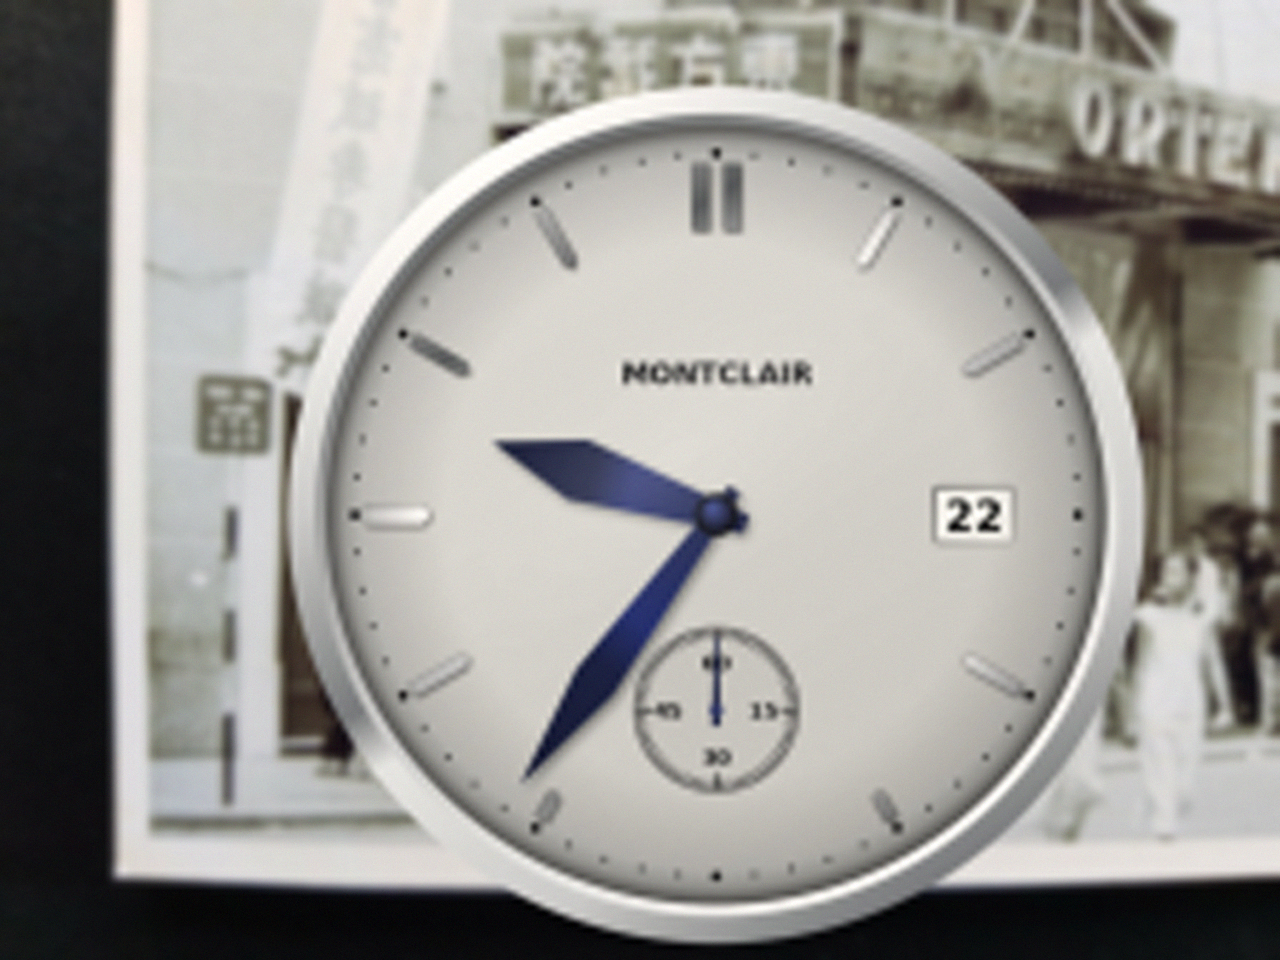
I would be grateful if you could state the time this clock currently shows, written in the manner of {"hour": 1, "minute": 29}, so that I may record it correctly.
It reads {"hour": 9, "minute": 36}
